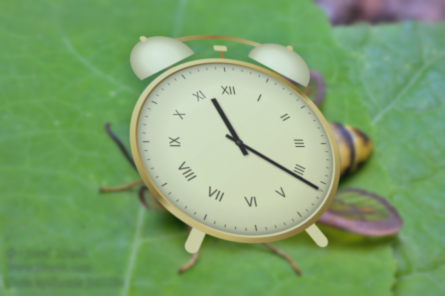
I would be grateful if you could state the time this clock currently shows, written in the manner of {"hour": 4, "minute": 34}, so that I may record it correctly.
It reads {"hour": 11, "minute": 21}
